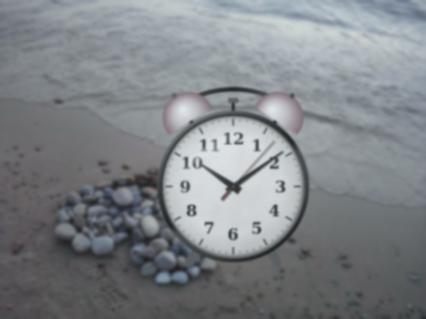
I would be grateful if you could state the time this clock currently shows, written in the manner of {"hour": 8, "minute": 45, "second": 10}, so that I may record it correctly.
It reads {"hour": 10, "minute": 9, "second": 7}
